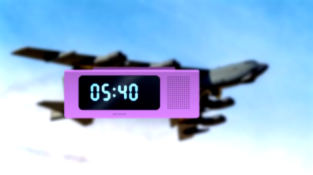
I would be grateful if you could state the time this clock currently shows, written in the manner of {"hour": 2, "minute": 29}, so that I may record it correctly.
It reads {"hour": 5, "minute": 40}
